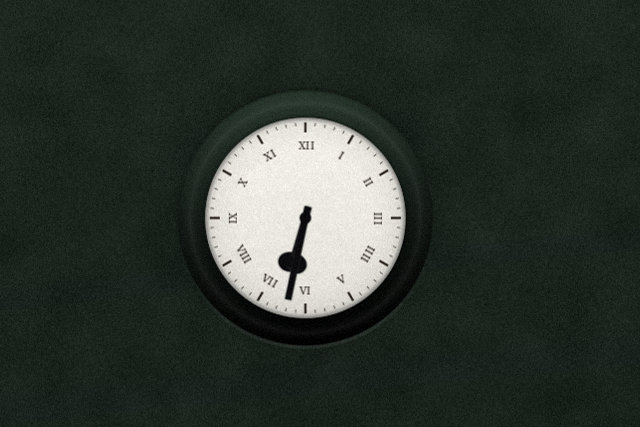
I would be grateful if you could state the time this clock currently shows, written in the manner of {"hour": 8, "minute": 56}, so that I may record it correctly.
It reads {"hour": 6, "minute": 32}
